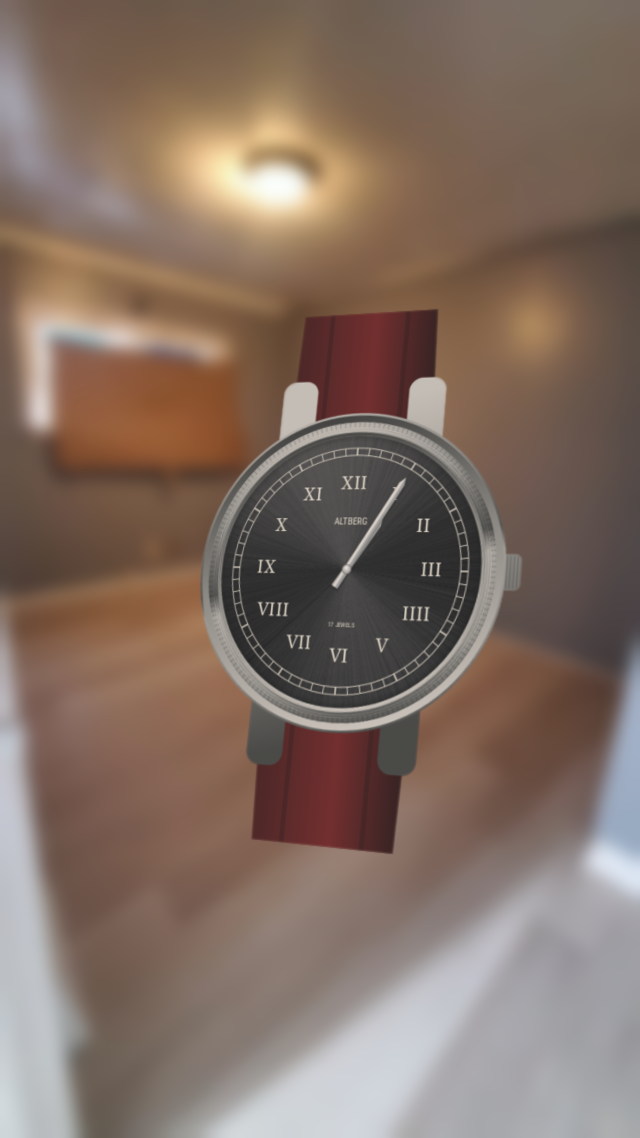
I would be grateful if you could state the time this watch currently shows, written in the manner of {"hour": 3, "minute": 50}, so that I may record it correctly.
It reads {"hour": 1, "minute": 5}
